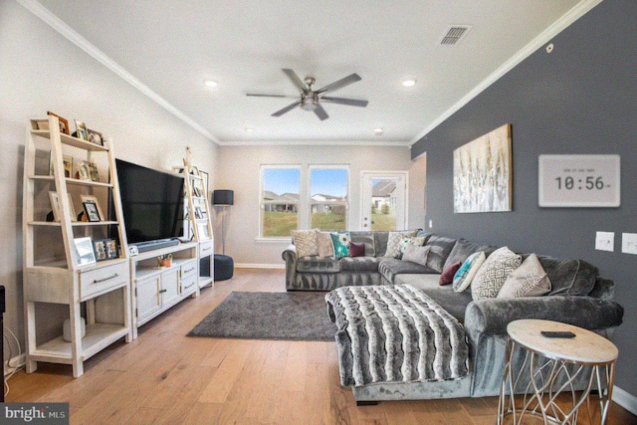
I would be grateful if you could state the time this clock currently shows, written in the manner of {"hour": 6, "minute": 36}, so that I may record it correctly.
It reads {"hour": 10, "minute": 56}
